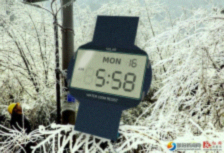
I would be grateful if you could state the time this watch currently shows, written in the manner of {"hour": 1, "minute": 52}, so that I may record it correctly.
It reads {"hour": 5, "minute": 58}
